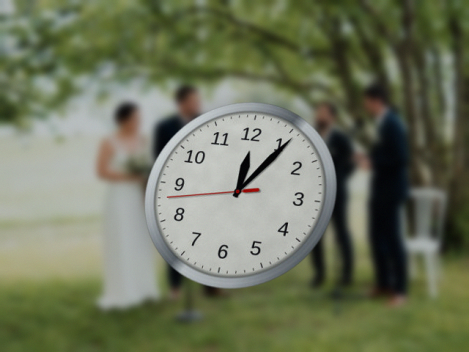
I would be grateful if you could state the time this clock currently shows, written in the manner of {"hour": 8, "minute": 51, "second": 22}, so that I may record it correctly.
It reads {"hour": 12, "minute": 5, "second": 43}
